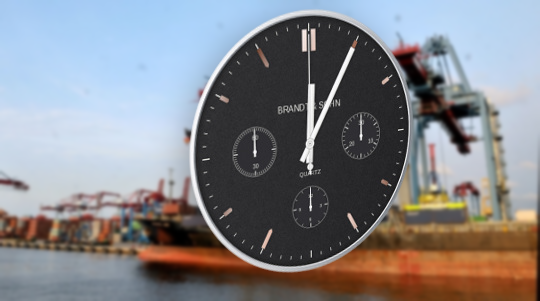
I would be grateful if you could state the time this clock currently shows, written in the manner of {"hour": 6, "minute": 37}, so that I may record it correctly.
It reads {"hour": 12, "minute": 5}
